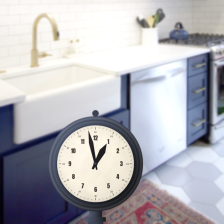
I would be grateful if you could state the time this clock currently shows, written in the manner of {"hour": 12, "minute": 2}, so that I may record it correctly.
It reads {"hour": 12, "minute": 58}
